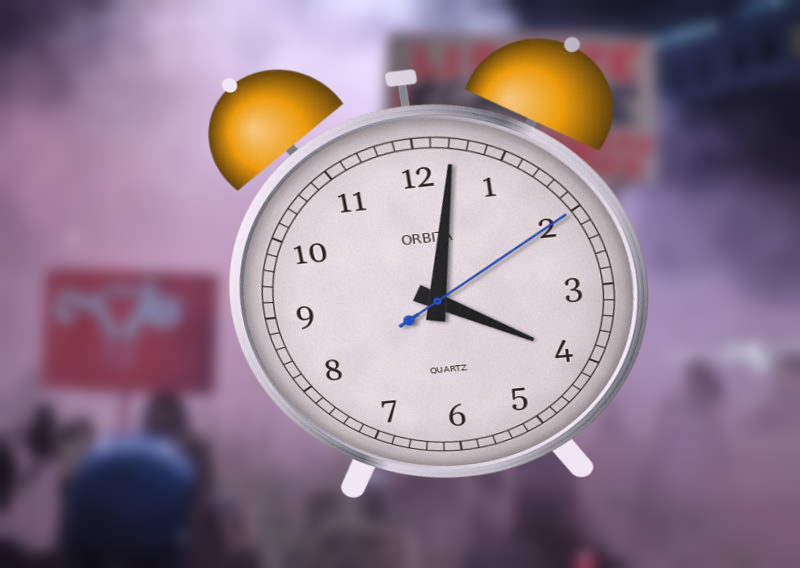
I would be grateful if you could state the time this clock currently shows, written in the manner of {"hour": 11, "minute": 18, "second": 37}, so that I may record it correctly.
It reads {"hour": 4, "minute": 2, "second": 10}
